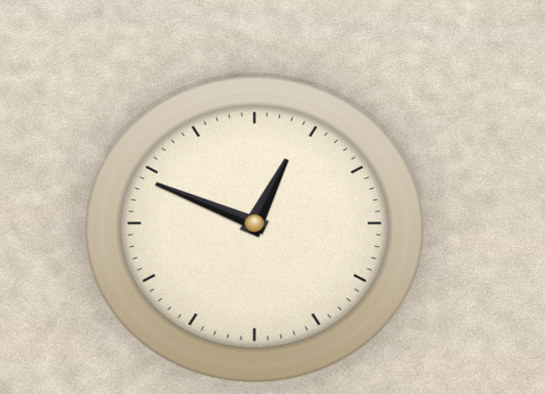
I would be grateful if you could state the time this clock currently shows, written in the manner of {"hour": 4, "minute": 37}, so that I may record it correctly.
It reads {"hour": 12, "minute": 49}
